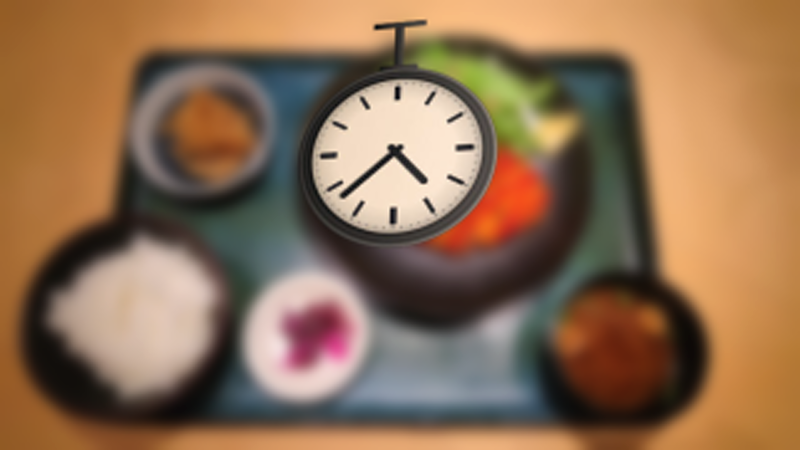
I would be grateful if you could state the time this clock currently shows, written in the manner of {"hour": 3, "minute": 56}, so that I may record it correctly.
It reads {"hour": 4, "minute": 38}
